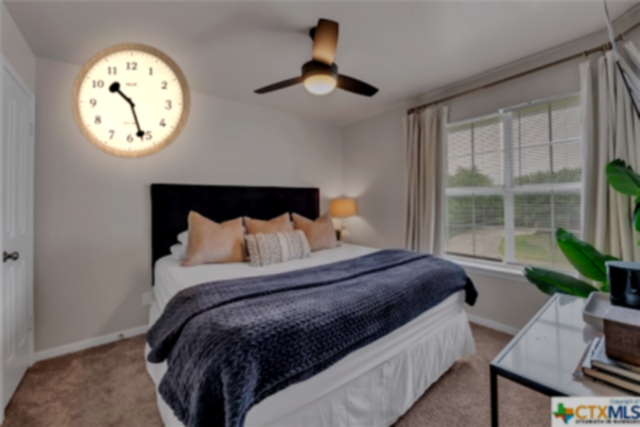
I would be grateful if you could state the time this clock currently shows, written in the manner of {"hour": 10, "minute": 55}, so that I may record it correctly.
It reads {"hour": 10, "minute": 27}
